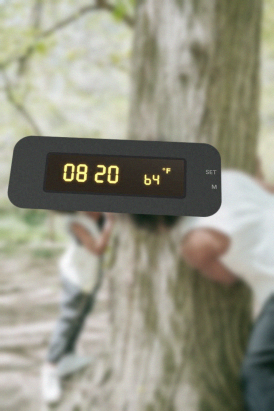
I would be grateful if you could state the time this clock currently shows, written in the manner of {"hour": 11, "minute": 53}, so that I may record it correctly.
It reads {"hour": 8, "minute": 20}
